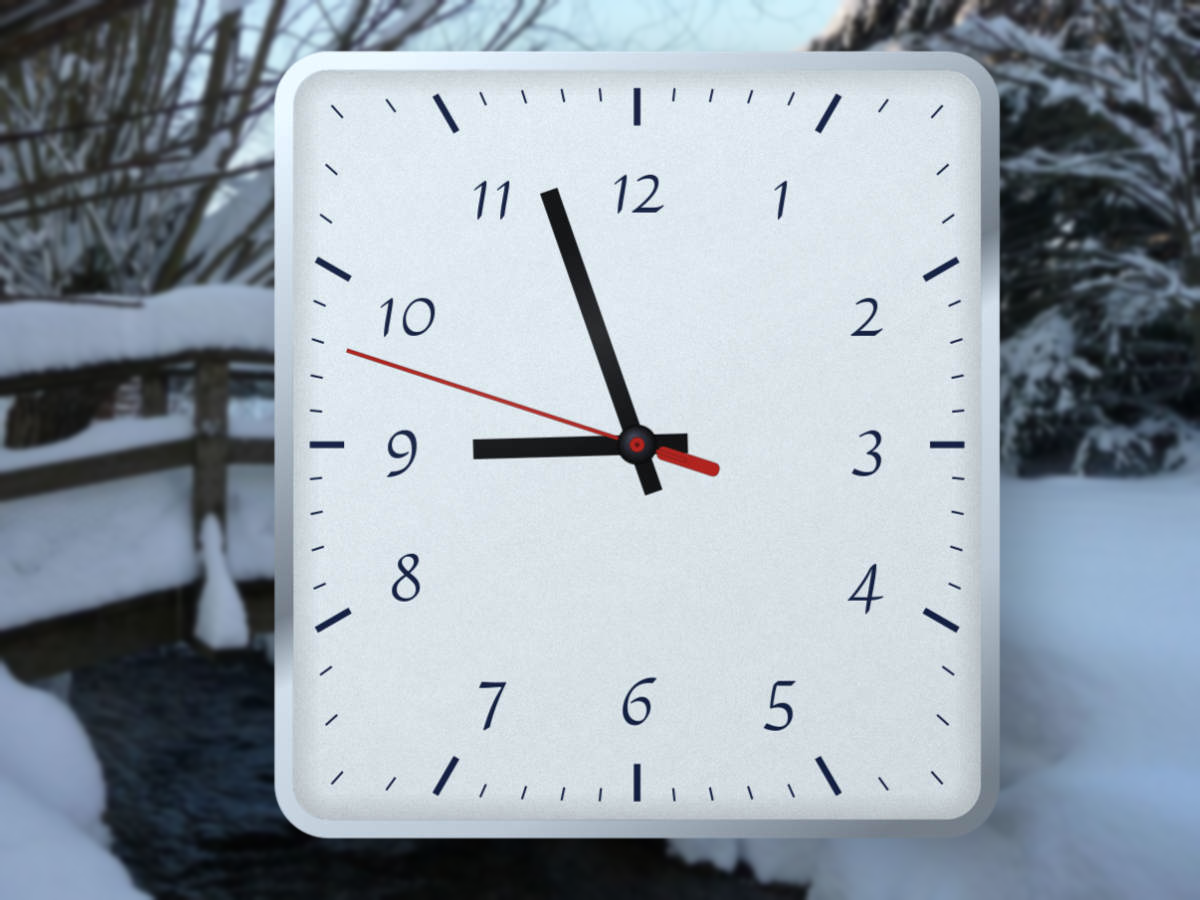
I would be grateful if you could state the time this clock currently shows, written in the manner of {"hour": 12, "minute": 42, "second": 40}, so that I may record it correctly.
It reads {"hour": 8, "minute": 56, "second": 48}
